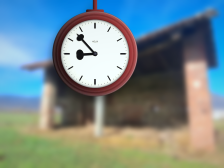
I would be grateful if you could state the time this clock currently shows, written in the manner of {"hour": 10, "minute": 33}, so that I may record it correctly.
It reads {"hour": 8, "minute": 53}
